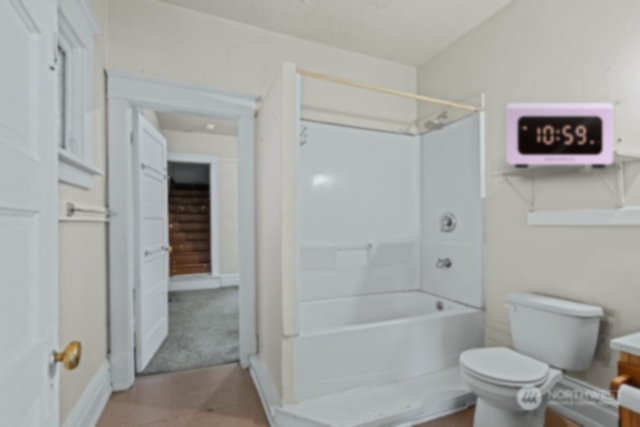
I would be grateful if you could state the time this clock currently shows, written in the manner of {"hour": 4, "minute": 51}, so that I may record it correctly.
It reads {"hour": 10, "minute": 59}
